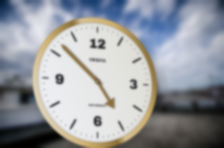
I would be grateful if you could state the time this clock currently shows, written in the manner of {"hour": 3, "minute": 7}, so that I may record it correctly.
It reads {"hour": 4, "minute": 52}
